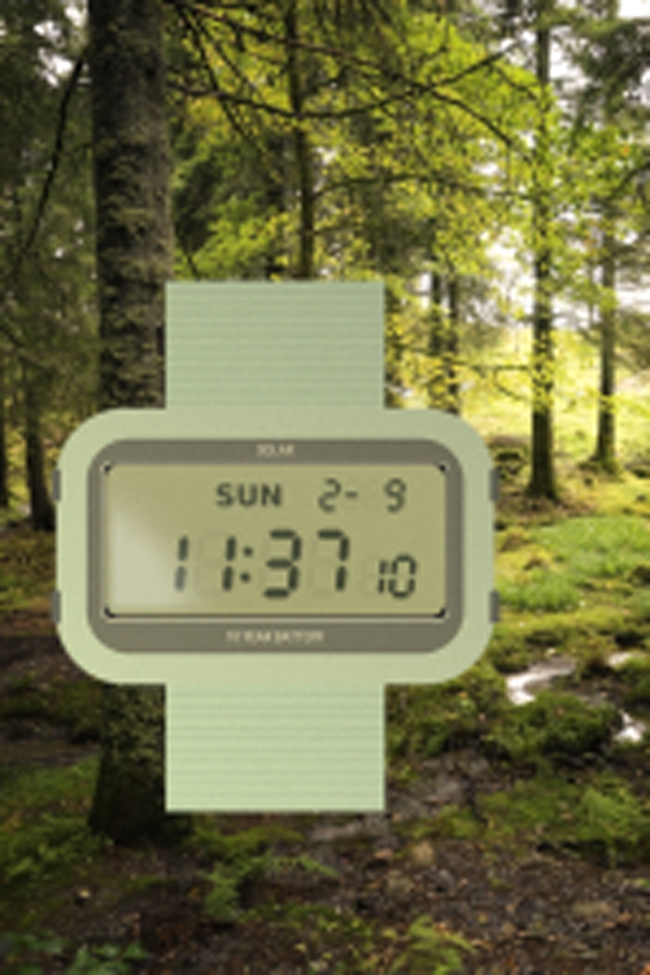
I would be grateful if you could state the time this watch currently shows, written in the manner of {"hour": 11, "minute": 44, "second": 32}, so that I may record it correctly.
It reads {"hour": 11, "minute": 37, "second": 10}
